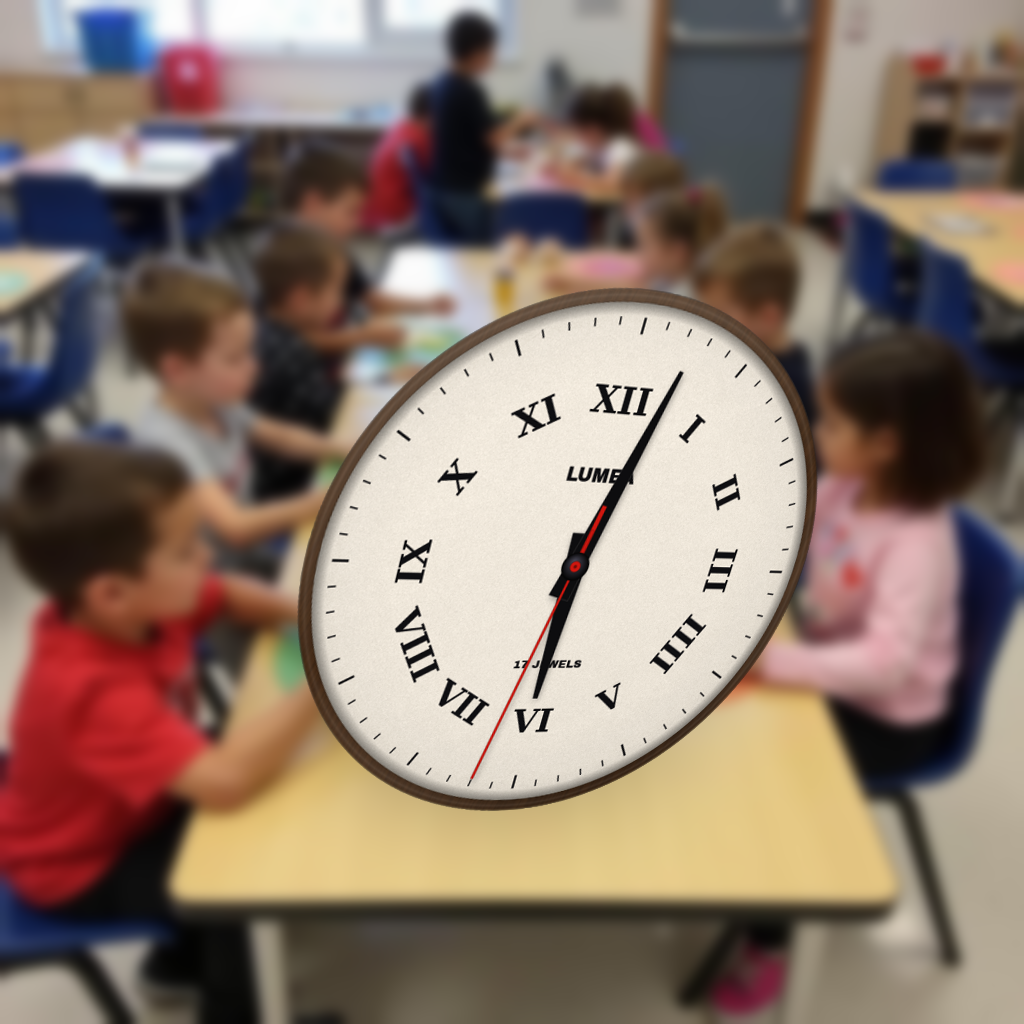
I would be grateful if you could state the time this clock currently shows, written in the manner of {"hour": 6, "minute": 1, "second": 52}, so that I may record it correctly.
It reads {"hour": 6, "minute": 2, "second": 32}
